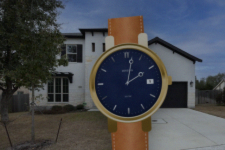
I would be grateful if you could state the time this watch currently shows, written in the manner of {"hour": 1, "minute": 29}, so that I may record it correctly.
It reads {"hour": 2, "minute": 2}
